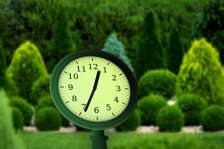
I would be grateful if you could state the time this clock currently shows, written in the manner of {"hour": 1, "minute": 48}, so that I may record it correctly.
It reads {"hour": 12, "minute": 34}
